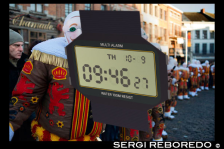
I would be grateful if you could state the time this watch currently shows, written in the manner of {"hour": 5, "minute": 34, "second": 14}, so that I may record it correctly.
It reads {"hour": 9, "minute": 46, "second": 27}
